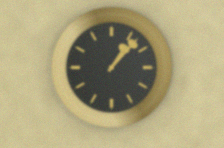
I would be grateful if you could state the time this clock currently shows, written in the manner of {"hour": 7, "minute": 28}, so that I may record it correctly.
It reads {"hour": 1, "minute": 7}
